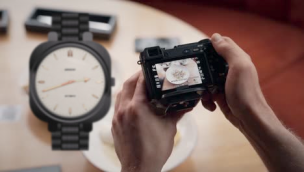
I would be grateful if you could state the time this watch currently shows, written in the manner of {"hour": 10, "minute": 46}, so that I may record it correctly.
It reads {"hour": 2, "minute": 42}
